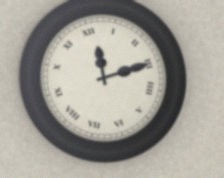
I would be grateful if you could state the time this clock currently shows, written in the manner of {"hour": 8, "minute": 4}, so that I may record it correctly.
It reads {"hour": 12, "minute": 15}
